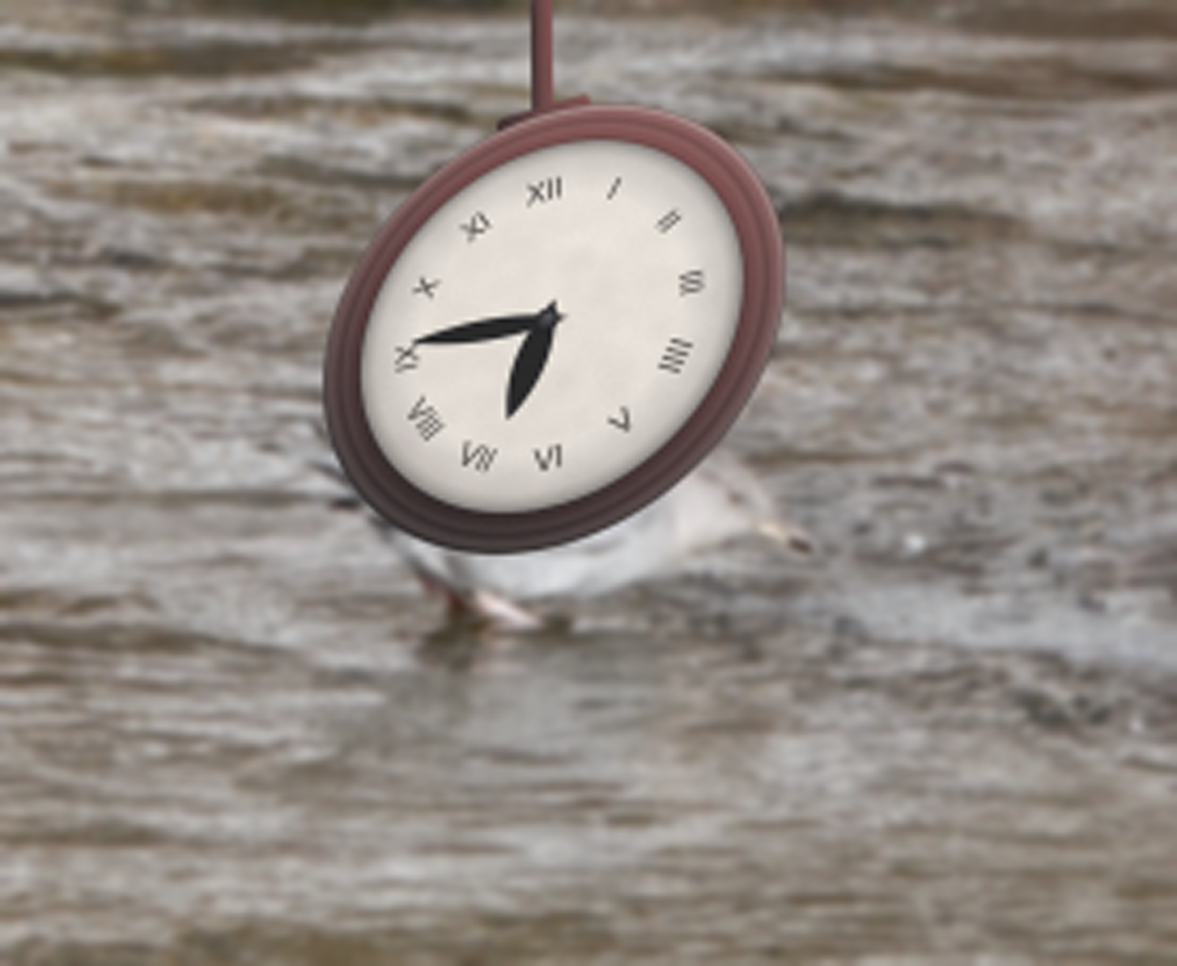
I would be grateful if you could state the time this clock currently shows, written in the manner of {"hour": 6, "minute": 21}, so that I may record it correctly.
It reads {"hour": 6, "minute": 46}
